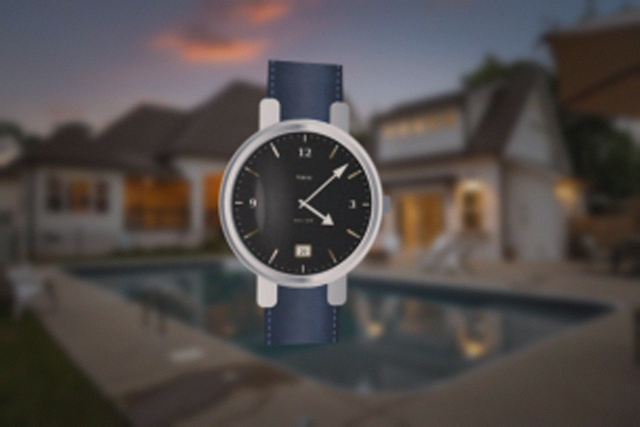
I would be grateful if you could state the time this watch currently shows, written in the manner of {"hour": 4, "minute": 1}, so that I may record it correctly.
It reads {"hour": 4, "minute": 8}
